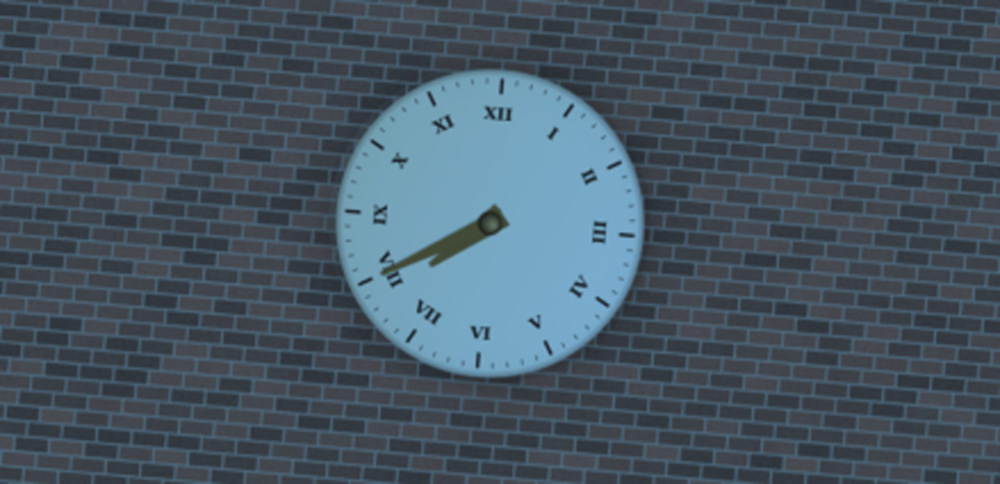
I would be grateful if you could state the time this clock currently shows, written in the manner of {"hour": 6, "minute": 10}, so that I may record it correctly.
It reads {"hour": 7, "minute": 40}
